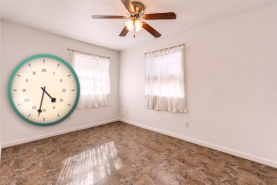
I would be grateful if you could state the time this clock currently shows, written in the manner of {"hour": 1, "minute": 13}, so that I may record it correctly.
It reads {"hour": 4, "minute": 32}
